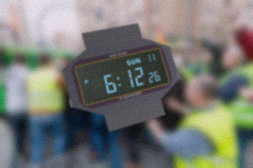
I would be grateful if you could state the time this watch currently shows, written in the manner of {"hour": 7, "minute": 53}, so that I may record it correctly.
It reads {"hour": 6, "minute": 12}
